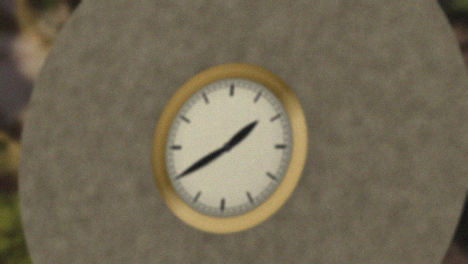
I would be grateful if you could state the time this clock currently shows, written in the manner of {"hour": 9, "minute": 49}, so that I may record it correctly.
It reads {"hour": 1, "minute": 40}
